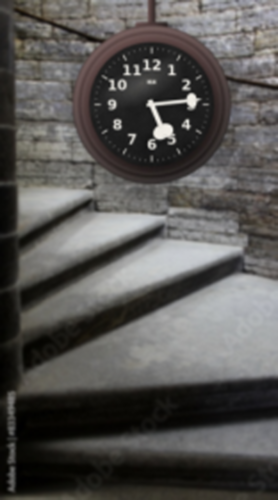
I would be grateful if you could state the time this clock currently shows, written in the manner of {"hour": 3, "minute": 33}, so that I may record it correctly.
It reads {"hour": 5, "minute": 14}
